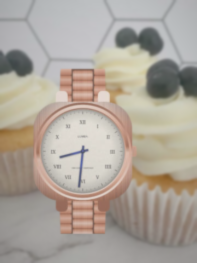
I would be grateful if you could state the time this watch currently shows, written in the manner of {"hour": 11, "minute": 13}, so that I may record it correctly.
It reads {"hour": 8, "minute": 31}
